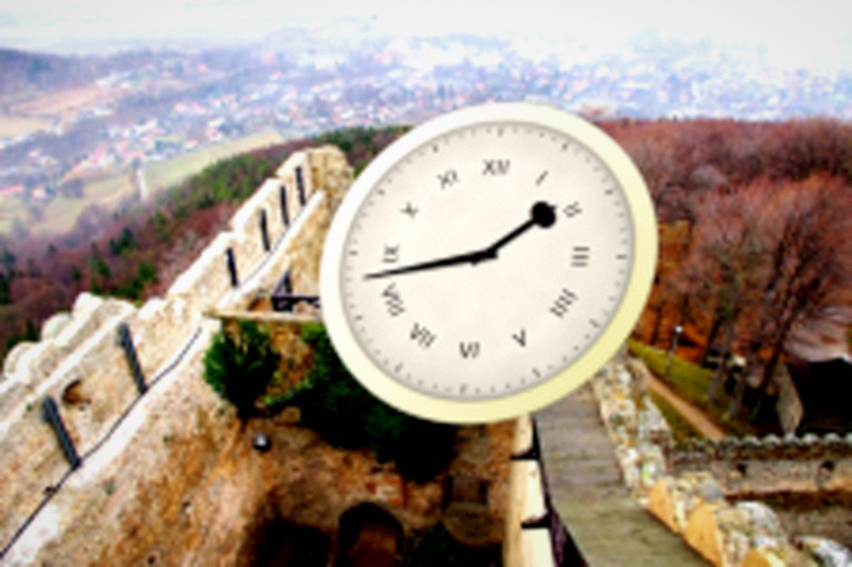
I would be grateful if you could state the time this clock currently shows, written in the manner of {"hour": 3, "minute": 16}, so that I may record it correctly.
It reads {"hour": 1, "minute": 43}
